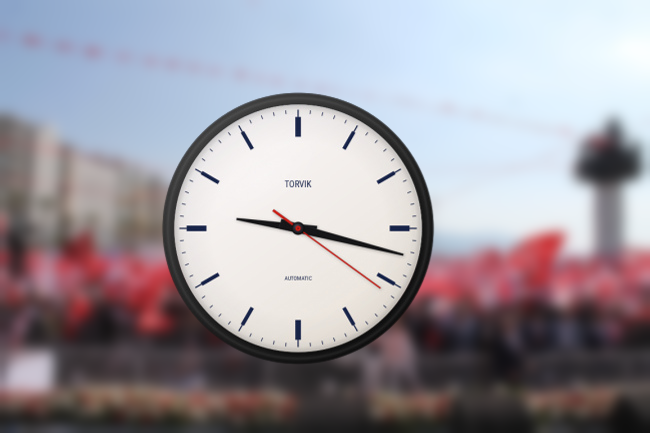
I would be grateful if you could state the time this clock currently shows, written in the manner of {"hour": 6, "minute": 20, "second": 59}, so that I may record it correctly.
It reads {"hour": 9, "minute": 17, "second": 21}
